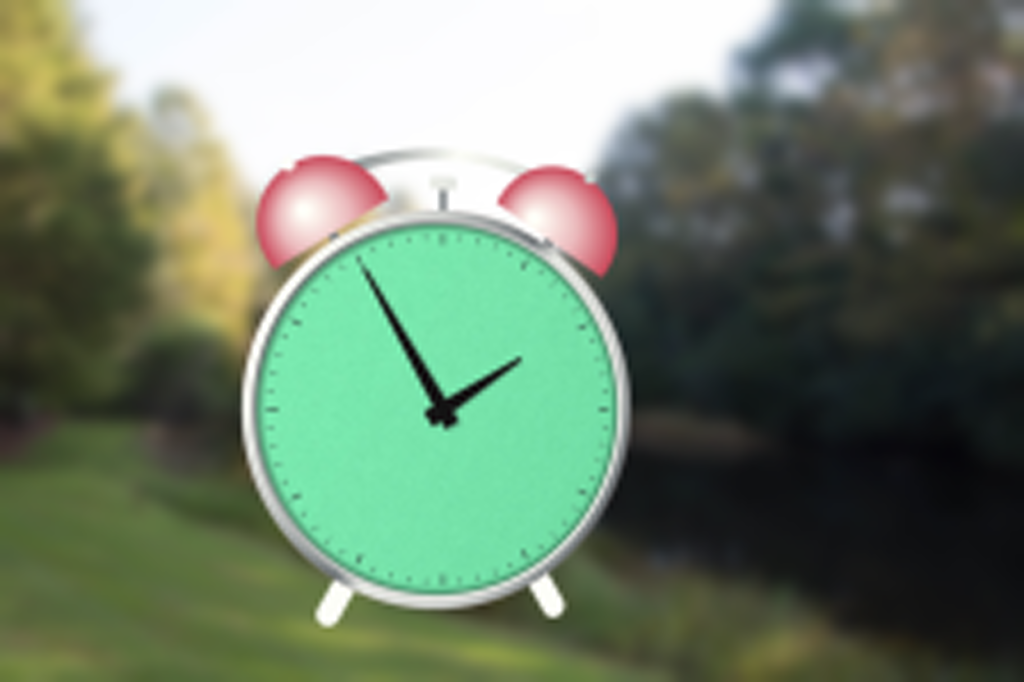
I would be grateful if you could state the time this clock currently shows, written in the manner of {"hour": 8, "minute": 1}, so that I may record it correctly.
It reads {"hour": 1, "minute": 55}
